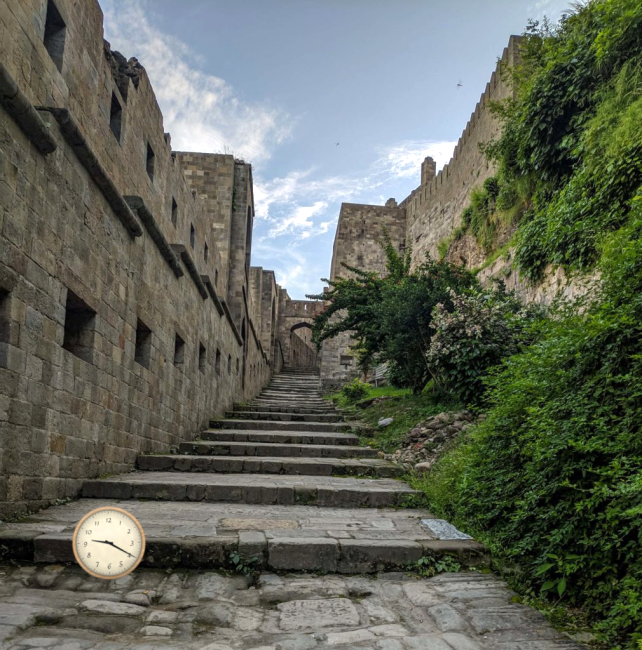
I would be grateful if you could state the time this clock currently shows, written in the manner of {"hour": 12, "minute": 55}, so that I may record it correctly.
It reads {"hour": 9, "minute": 20}
